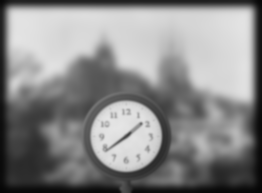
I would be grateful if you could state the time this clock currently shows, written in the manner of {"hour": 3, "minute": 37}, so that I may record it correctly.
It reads {"hour": 1, "minute": 39}
